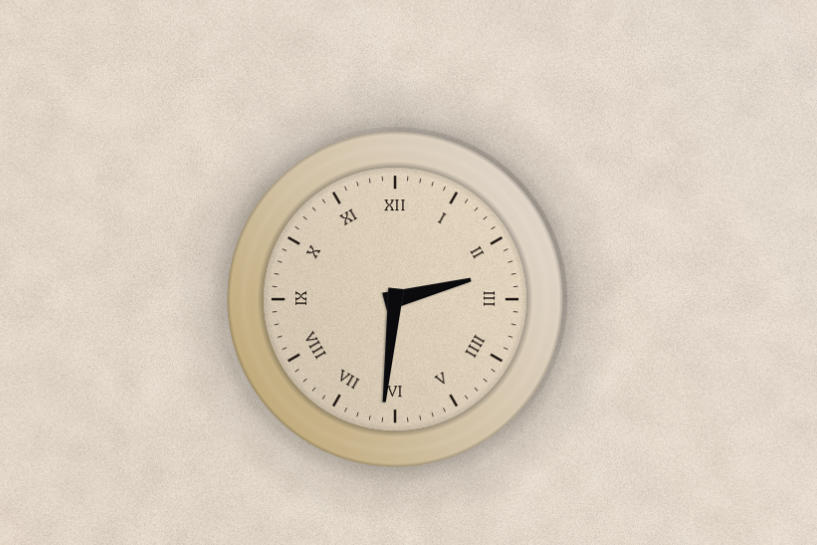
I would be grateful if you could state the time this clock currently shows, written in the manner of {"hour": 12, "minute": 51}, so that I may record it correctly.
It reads {"hour": 2, "minute": 31}
